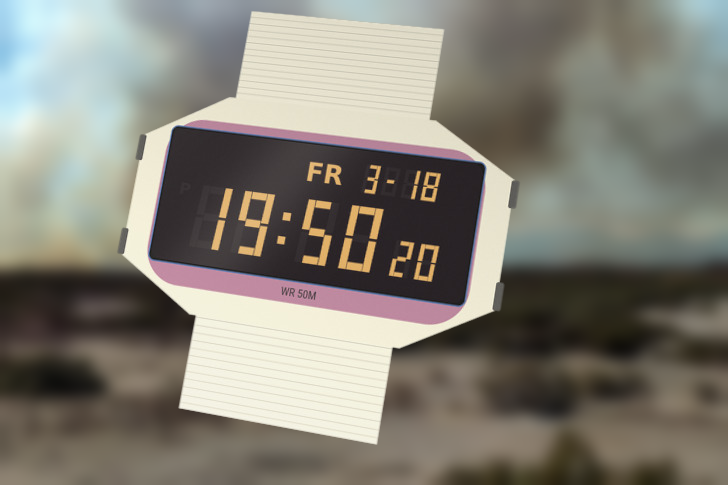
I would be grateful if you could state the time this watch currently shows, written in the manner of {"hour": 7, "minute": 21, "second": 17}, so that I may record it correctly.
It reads {"hour": 19, "minute": 50, "second": 20}
